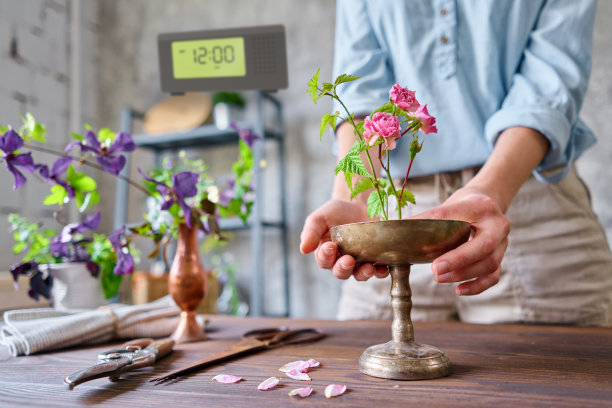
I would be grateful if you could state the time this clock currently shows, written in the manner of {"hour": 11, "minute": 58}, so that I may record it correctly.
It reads {"hour": 12, "minute": 0}
